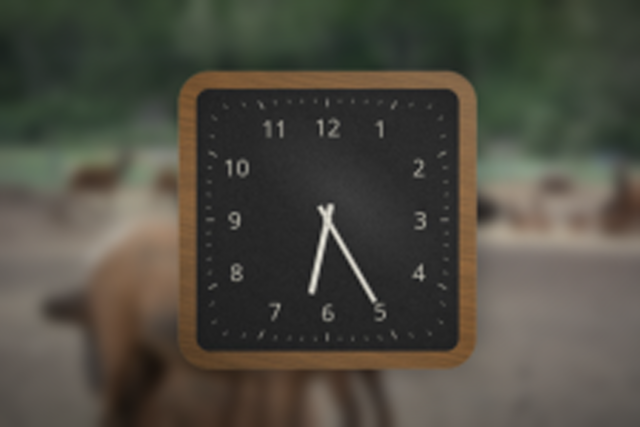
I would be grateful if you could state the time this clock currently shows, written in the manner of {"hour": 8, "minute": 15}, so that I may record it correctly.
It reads {"hour": 6, "minute": 25}
